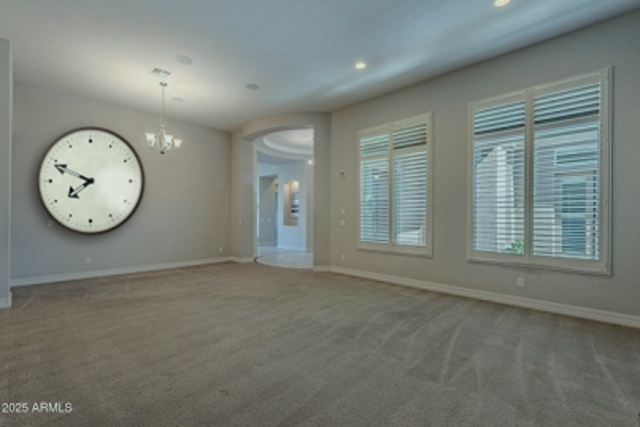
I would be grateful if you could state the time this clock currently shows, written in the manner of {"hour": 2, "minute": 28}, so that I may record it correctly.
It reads {"hour": 7, "minute": 49}
